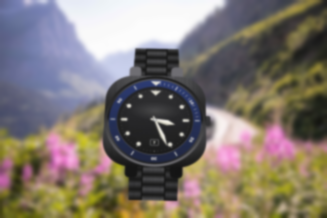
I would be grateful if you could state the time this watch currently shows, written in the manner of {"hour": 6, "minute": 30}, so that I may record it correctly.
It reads {"hour": 3, "minute": 26}
